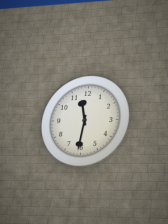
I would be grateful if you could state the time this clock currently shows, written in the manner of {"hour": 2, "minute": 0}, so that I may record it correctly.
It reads {"hour": 11, "minute": 31}
